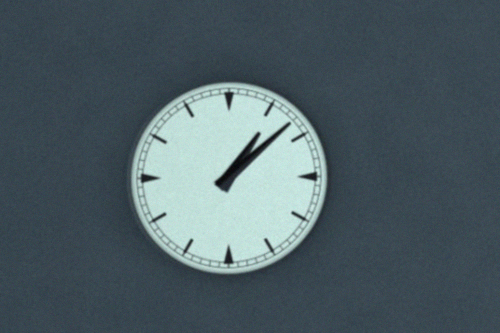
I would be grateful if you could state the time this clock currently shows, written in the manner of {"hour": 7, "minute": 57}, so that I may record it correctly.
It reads {"hour": 1, "minute": 8}
